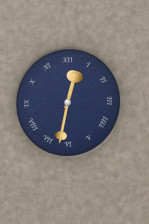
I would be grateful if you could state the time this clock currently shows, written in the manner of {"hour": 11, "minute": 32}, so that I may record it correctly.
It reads {"hour": 12, "minute": 32}
